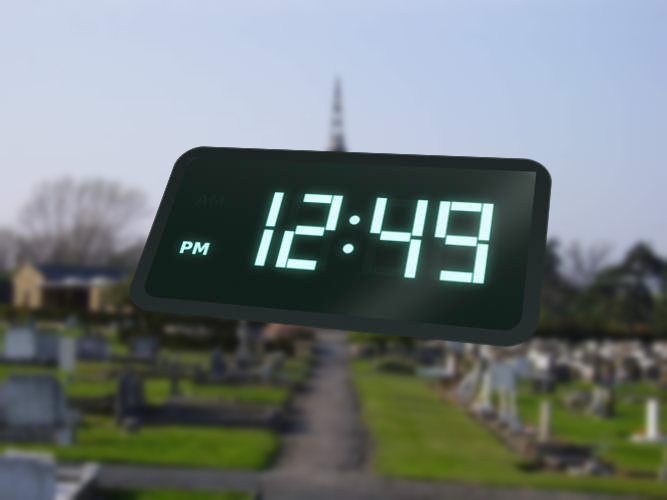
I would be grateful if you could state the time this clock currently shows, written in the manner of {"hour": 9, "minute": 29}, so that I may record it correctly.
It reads {"hour": 12, "minute": 49}
